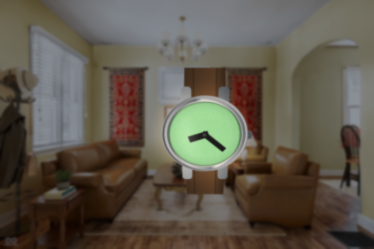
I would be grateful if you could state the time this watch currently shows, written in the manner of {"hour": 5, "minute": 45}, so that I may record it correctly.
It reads {"hour": 8, "minute": 22}
